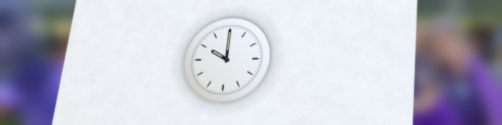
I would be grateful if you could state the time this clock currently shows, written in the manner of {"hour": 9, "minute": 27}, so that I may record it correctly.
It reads {"hour": 10, "minute": 0}
